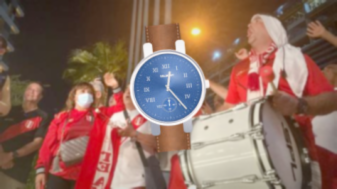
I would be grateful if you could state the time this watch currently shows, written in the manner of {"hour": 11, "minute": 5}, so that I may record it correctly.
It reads {"hour": 12, "minute": 24}
